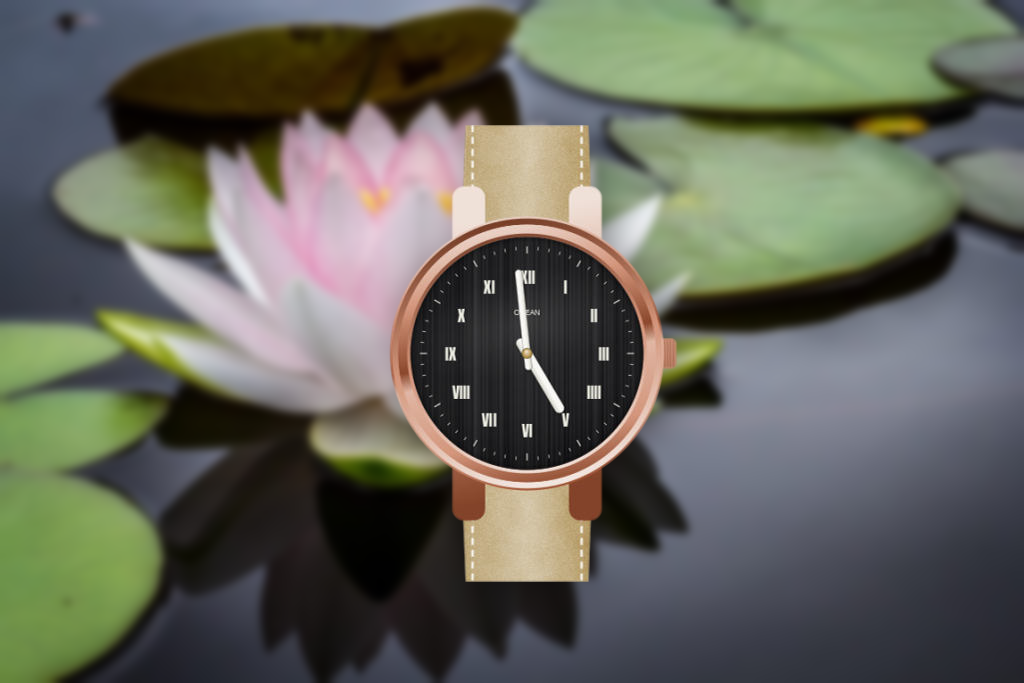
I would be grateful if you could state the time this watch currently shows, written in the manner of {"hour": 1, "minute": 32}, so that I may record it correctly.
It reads {"hour": 4, "minute": 59}
